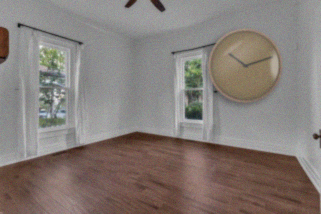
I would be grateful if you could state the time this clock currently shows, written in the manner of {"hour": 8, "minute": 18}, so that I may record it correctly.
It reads {"hour": 10, "minute": 12}
